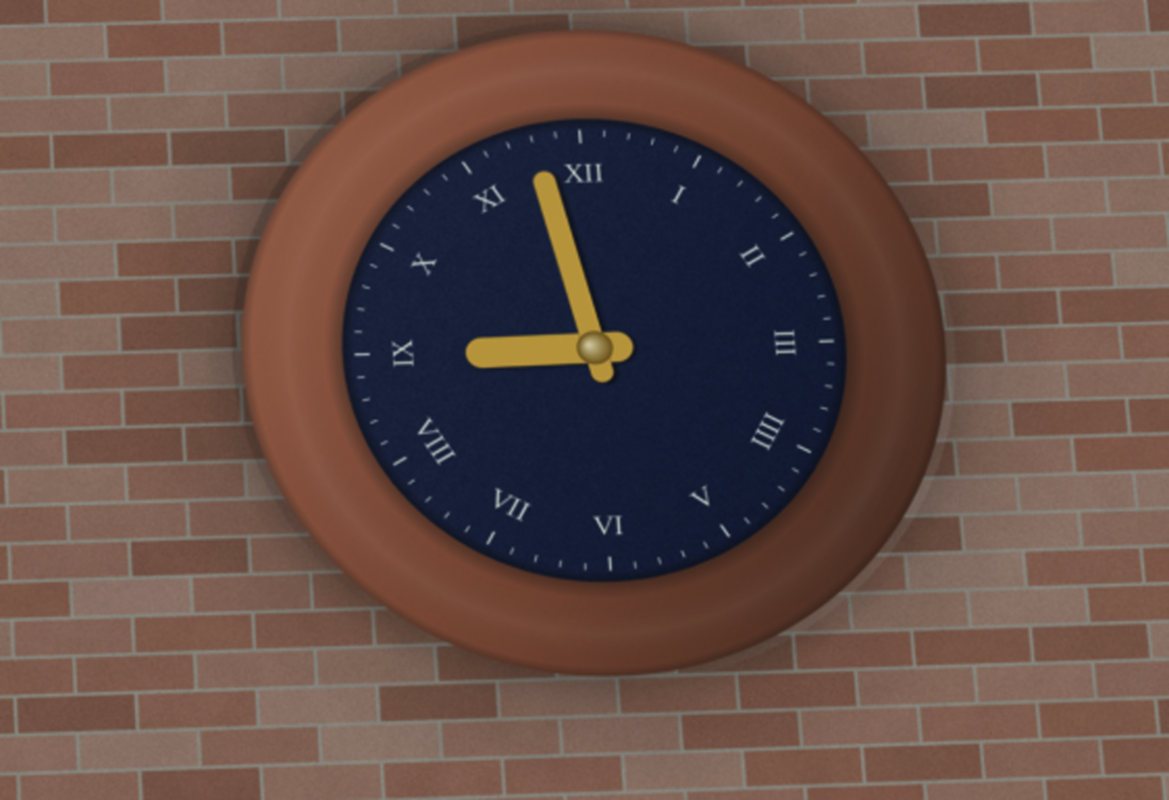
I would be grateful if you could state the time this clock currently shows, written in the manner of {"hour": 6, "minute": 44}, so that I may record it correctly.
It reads {"hour": 8, "minute": 58}
